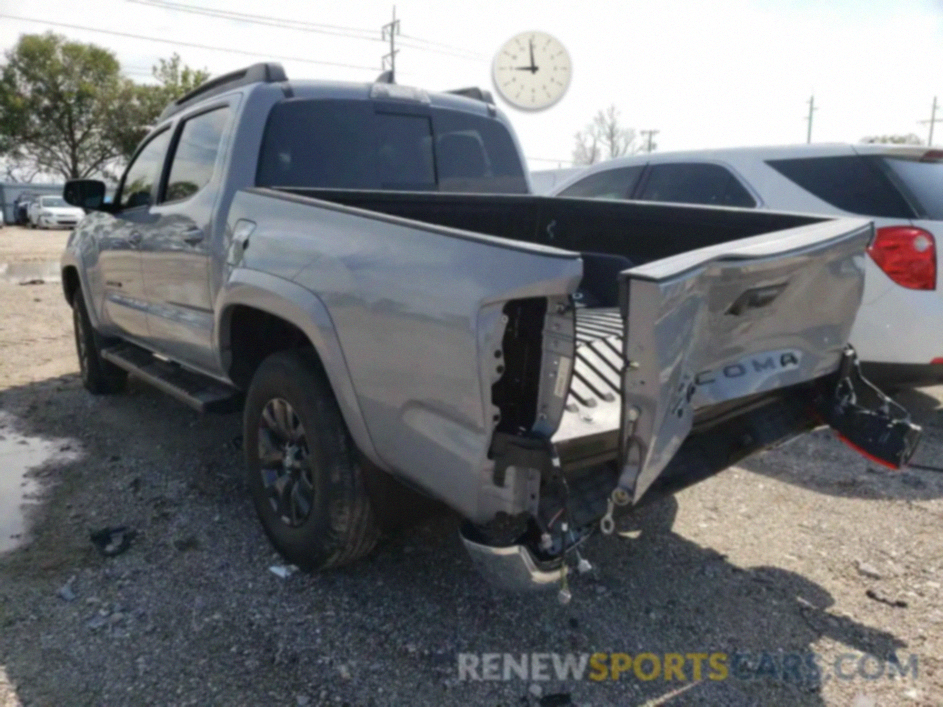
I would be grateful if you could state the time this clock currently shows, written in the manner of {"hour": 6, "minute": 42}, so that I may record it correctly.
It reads {"hour": 8, "minute": 59}
